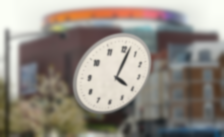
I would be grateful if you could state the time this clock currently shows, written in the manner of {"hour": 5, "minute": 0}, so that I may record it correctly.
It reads {"hour": 4, "minute": 2}
